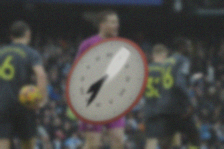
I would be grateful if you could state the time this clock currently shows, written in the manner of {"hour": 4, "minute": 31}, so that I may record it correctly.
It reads {"hour": 7, "minute": 34}
